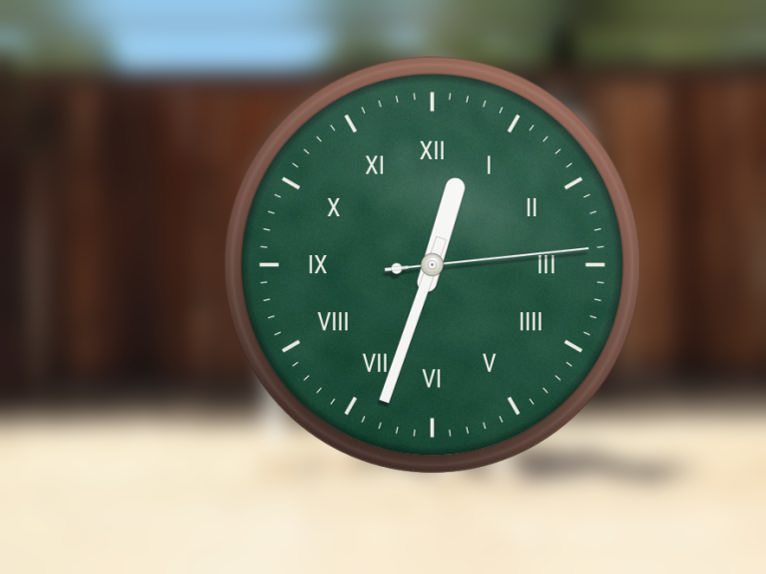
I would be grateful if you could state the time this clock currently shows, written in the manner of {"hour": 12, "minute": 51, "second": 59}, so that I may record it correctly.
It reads {"hour": 12, "minute": 33, "second": 14}
